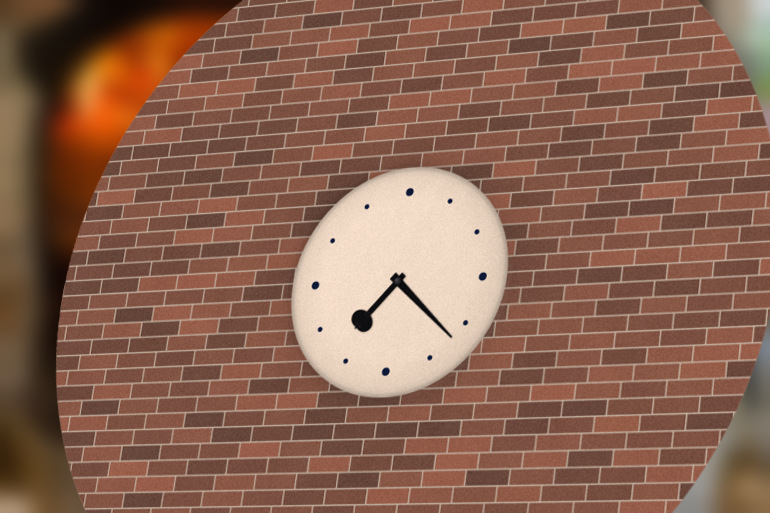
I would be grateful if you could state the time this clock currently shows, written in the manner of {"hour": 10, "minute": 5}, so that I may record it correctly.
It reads {"hour": 7, "minute": 22}
